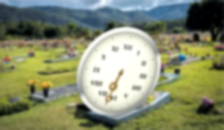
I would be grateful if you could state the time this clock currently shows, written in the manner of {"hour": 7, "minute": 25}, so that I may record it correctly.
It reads {"hour": 6, "minute": 32}
